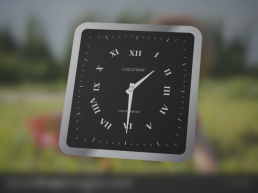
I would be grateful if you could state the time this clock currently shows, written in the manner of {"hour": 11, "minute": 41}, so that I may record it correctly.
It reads {"hour": 1, "minute": 30}
